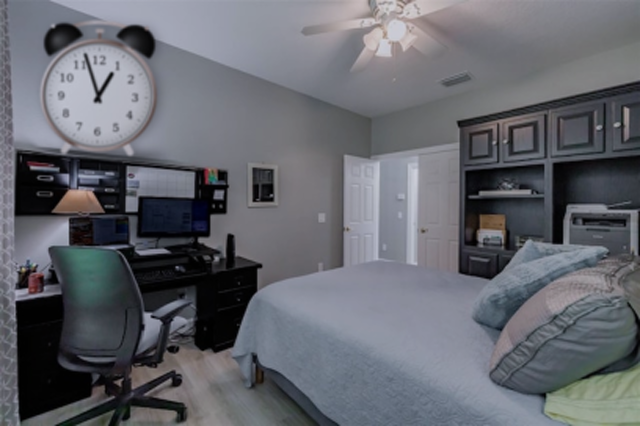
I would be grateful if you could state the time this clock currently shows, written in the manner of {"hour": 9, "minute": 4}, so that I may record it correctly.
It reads {"hour": 12, "minute": 57}
